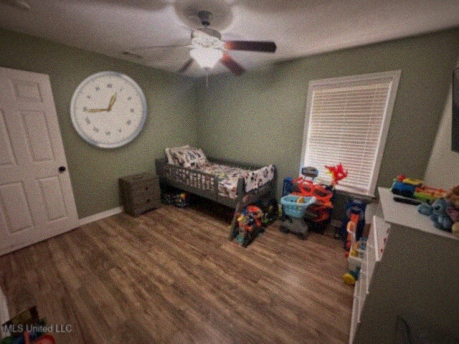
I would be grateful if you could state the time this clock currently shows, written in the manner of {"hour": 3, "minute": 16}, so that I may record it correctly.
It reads {"hour": 12, "minute": 44}
